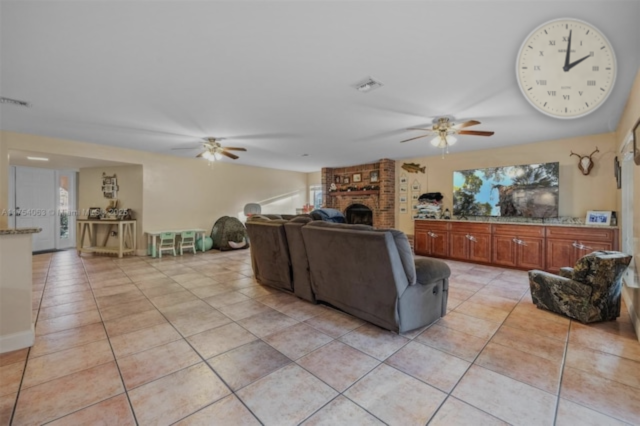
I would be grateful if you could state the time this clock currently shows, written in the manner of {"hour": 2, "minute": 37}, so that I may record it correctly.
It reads {"hour": 2, "minute": 1}
